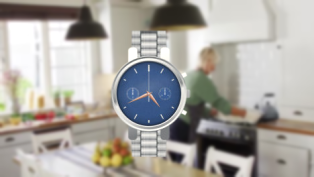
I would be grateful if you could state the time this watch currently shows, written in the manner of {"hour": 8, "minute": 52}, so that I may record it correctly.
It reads {"hour": 4, "minute": 41}
